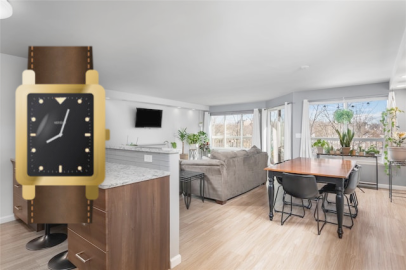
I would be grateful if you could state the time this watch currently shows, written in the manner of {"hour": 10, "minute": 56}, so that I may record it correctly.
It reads {"hour": 8, "minute": 3}
